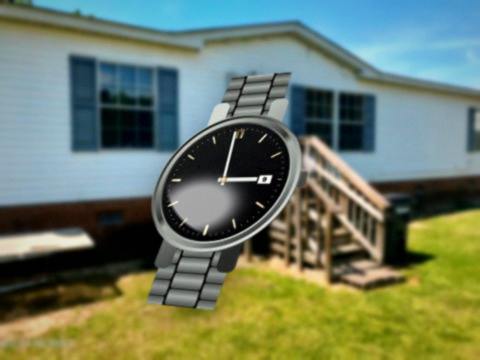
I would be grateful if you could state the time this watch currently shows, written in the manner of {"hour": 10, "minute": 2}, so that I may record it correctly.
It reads {"hour": 2, "minute": 59}
